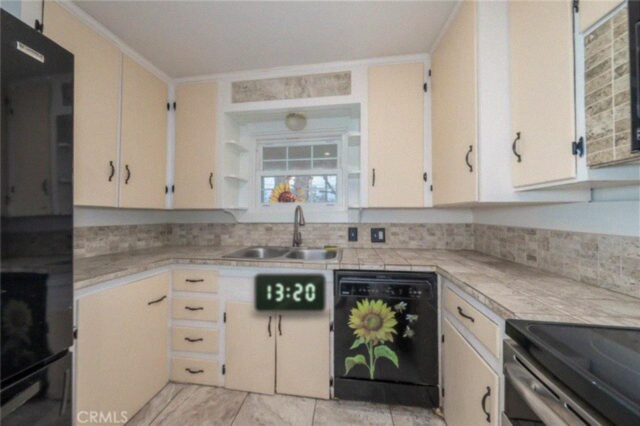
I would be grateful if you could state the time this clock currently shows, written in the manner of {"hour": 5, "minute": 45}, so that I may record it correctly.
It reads {"hour": 13, "minute": 20}
